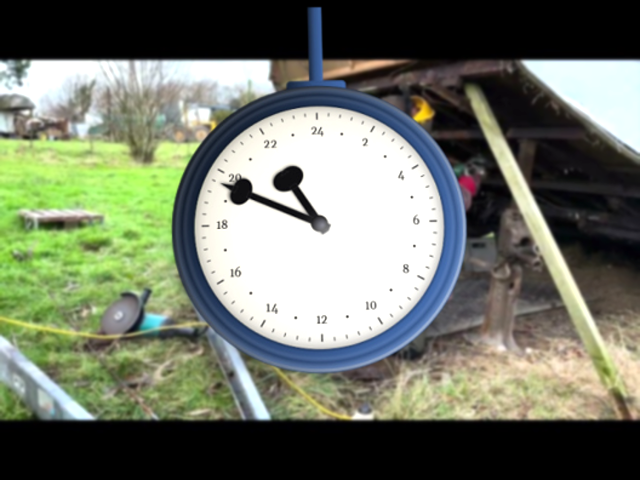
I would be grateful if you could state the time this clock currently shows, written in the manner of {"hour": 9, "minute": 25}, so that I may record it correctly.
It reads {"hour": 21, "minute": 49}
